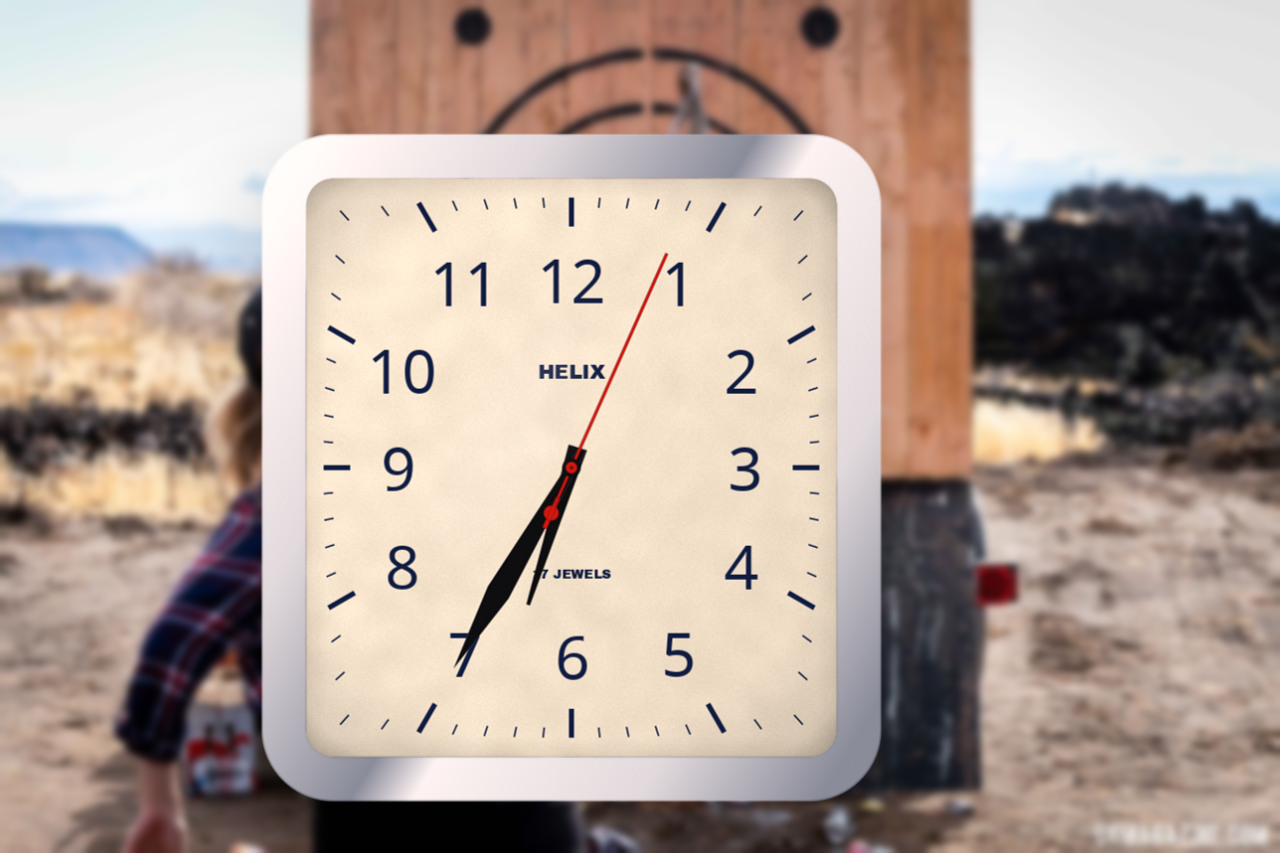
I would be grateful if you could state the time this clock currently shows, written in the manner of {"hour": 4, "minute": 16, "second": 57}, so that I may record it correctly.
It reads {"hour": 6, "minute": 35, "second": 4}
